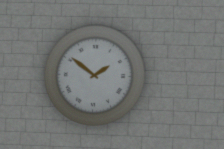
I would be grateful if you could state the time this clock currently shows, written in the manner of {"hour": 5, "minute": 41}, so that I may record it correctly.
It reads {"hour": 1, "minute": 51}
